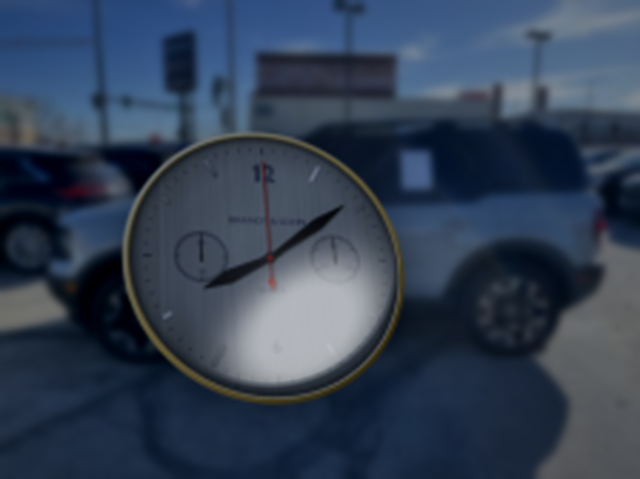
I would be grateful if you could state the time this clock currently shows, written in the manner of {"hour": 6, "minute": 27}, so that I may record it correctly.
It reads {"hour": 8, "minute": 9}
